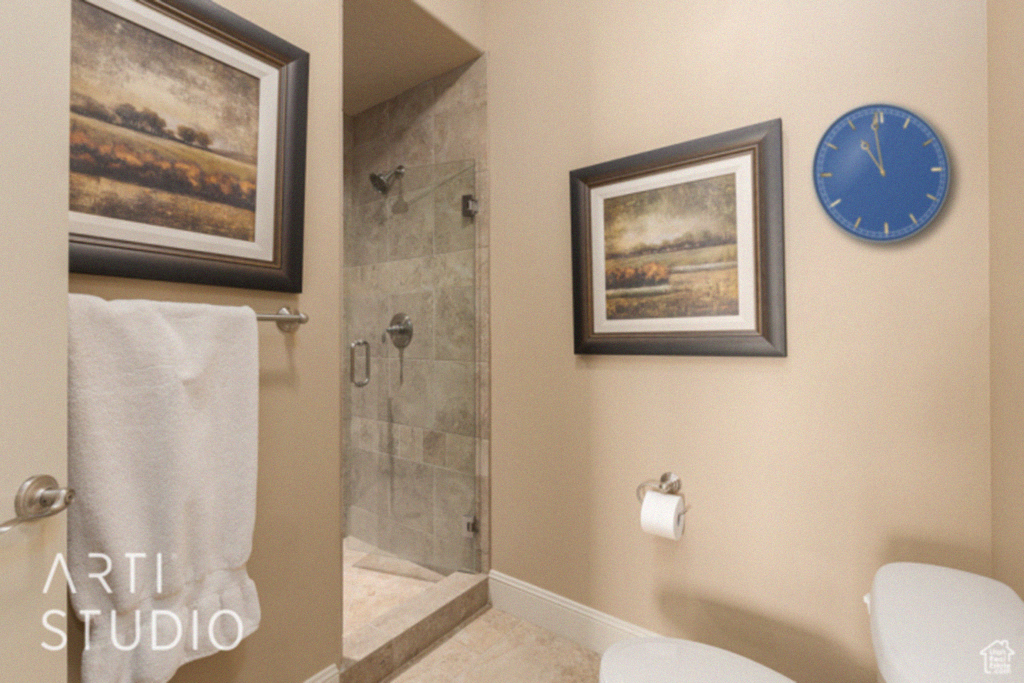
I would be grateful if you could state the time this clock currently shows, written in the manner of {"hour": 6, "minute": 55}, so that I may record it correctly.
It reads {"hour": 10, "minute": 59}
